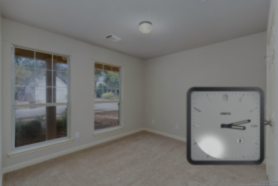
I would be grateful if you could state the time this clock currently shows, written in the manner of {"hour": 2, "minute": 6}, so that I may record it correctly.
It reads {"hour": 3, "minute": 13}
